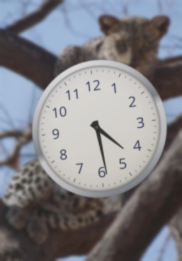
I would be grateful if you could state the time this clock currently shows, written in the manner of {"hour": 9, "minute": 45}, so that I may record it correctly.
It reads {"hour": 4, "minute": 29}
